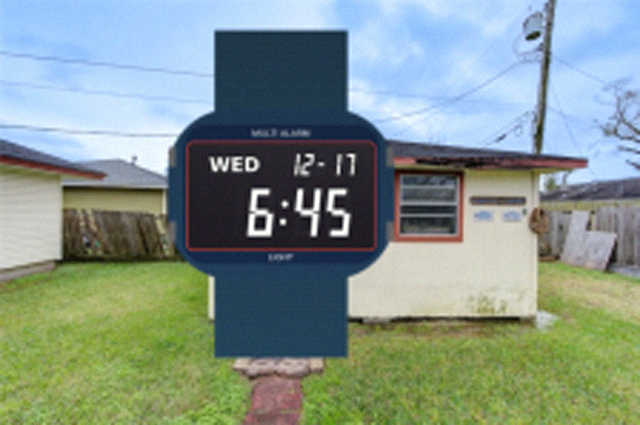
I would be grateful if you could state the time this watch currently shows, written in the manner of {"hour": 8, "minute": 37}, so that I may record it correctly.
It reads {"hour": 6, "minute": 45}
